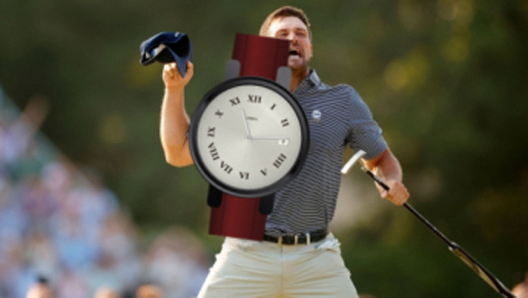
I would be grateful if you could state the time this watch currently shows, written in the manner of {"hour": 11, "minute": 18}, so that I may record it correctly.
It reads {"hour": 11, "minute": 14}
